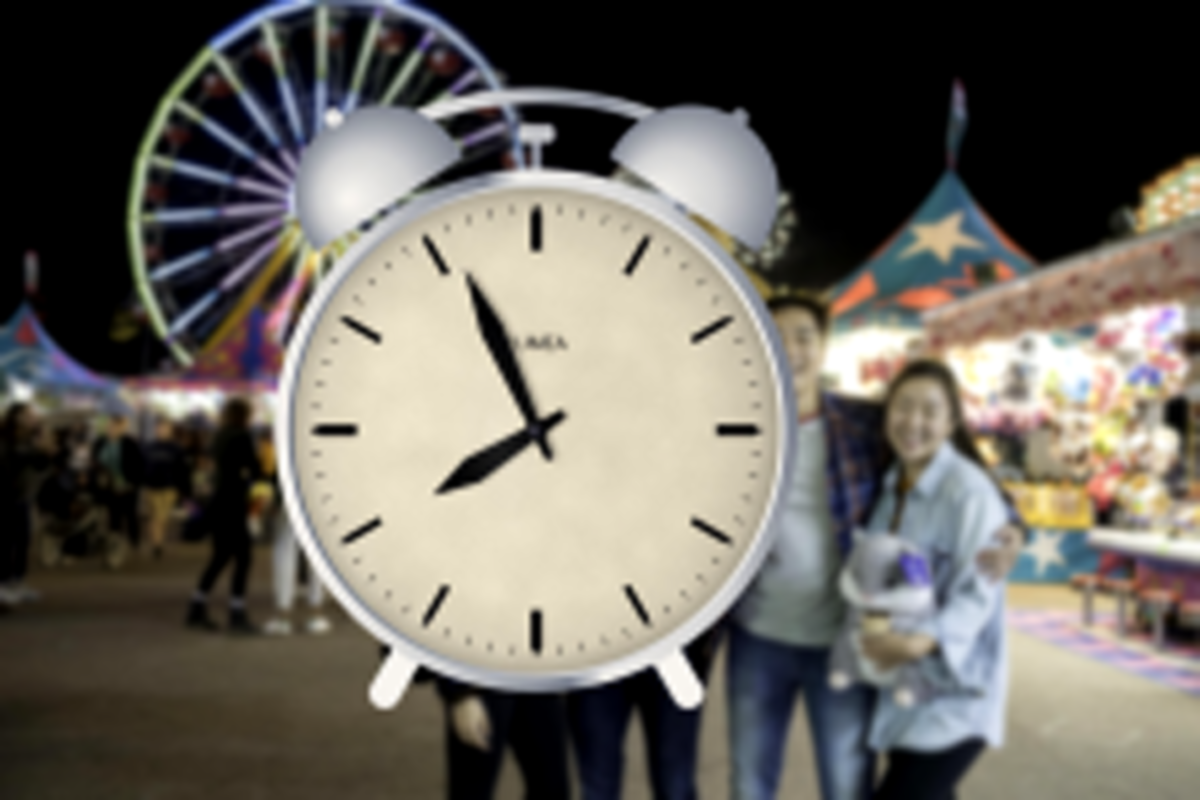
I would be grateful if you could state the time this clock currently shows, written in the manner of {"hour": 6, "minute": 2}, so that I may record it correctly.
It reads {"hour": 7, "minute": 56}
